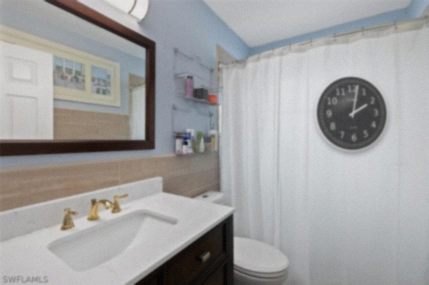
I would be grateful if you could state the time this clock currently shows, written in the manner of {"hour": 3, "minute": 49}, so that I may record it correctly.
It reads {"hour": 2, "minute": 2}
